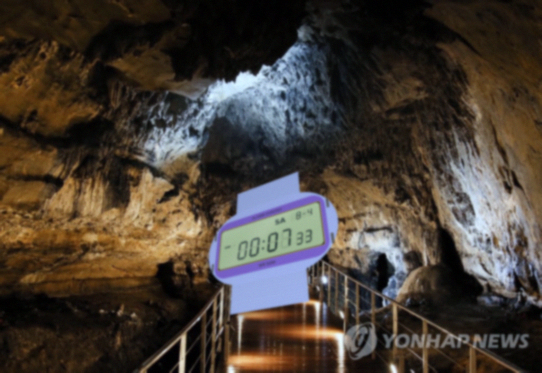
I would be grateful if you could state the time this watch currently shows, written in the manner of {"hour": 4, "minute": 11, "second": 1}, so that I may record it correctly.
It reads {"hour": 0, "minute": 7, "second": 33}
